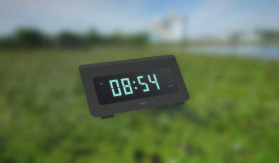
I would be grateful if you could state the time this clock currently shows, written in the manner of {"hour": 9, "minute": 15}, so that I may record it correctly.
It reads {"hour": 8, "minute": 54}
